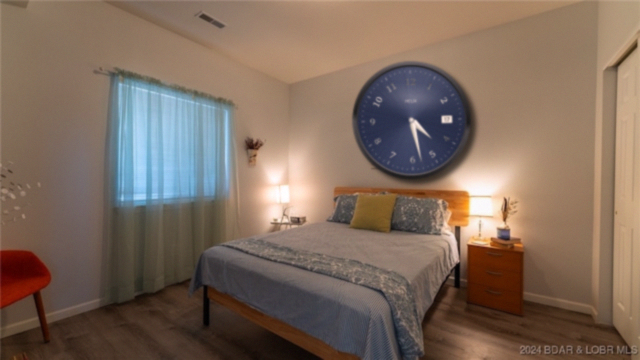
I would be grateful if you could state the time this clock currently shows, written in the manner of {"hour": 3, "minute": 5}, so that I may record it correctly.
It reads {"hour": 4, "minute": 28}
